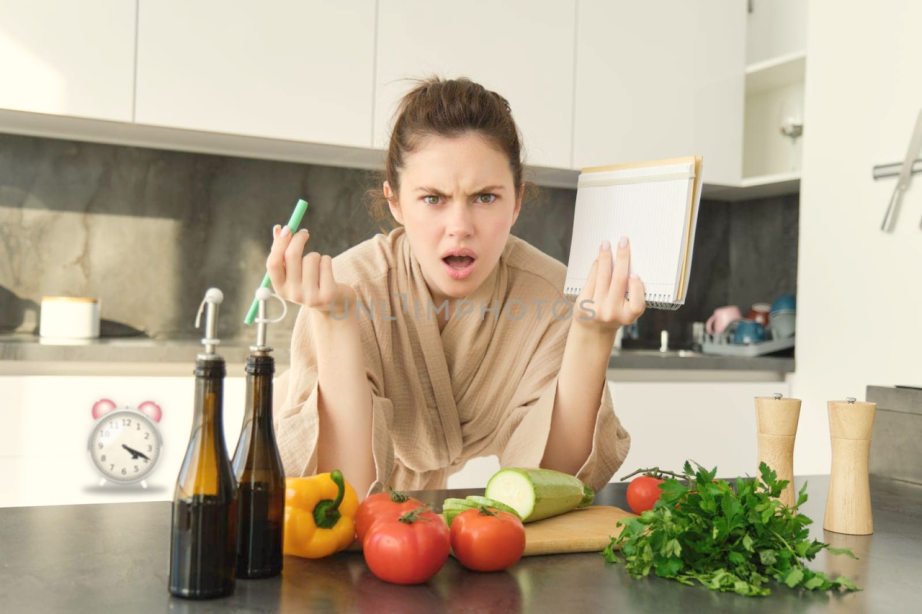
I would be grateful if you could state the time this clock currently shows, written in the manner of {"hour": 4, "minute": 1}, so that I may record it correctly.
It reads {"hour": 4, "minute": 19}
